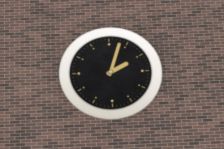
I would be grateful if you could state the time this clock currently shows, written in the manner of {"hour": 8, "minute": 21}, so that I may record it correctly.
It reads {"hour": 2, "minute": 3}
